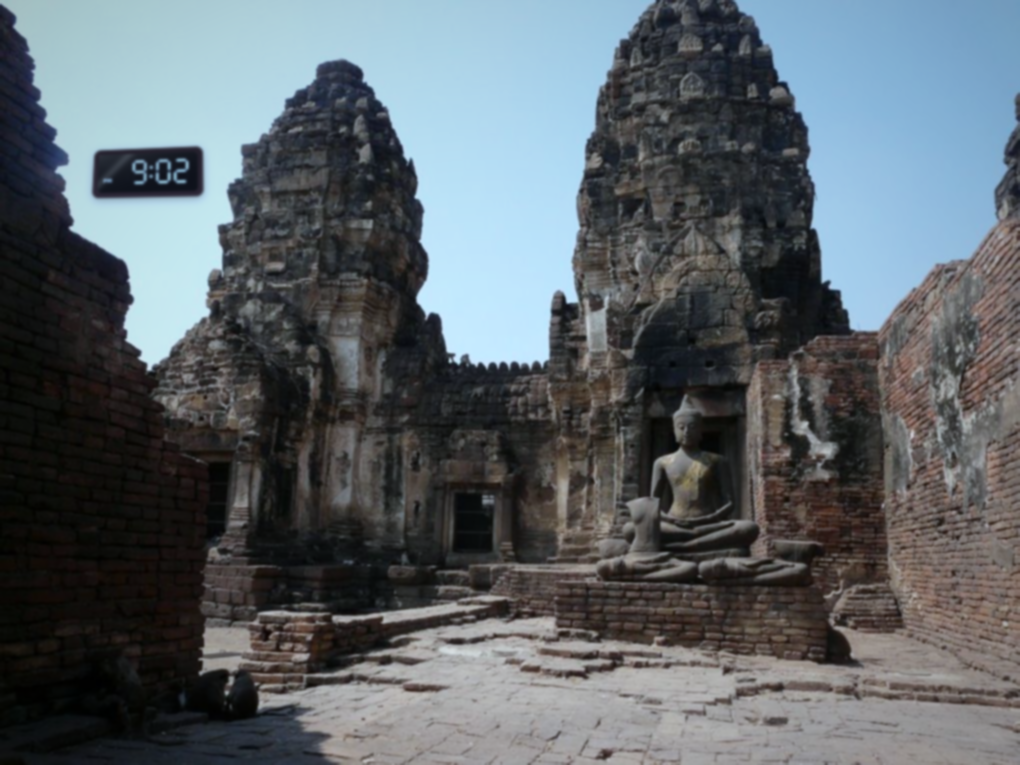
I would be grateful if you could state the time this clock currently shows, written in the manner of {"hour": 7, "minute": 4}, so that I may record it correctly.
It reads {"hour": 9, "minute": 2}
